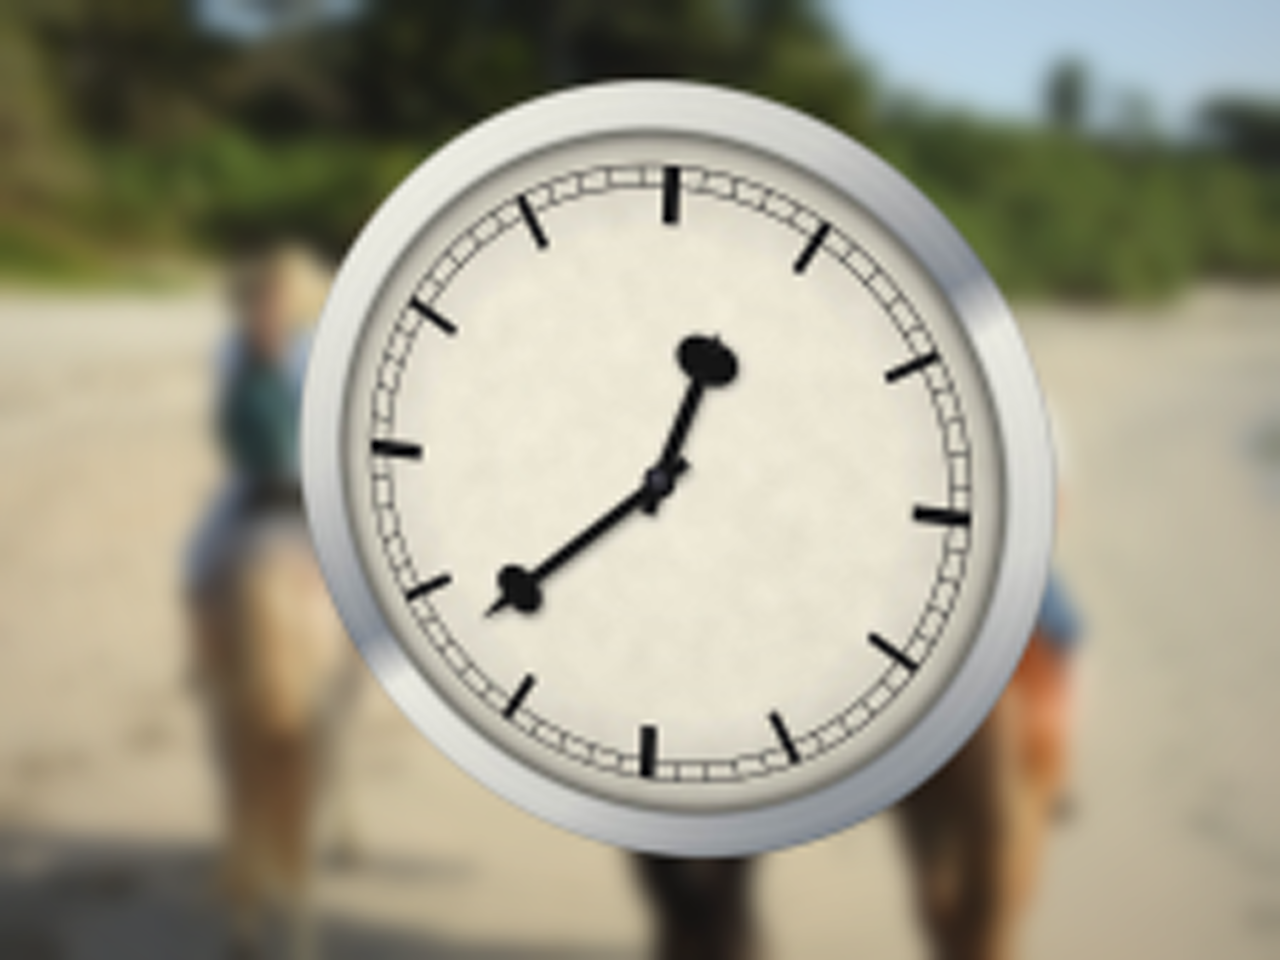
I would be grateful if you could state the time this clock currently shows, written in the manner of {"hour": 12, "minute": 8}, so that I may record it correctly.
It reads {"hour": 12, "minute": 38}
